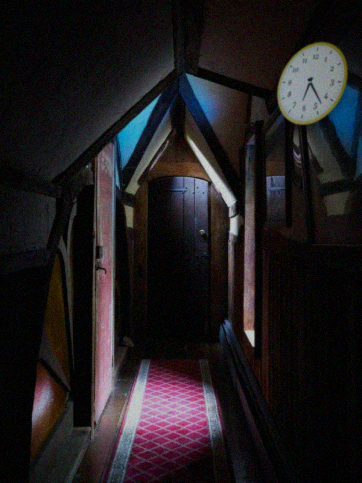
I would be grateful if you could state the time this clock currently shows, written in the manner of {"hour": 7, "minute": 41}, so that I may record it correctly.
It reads {"hour": 6, "minute": 23}
